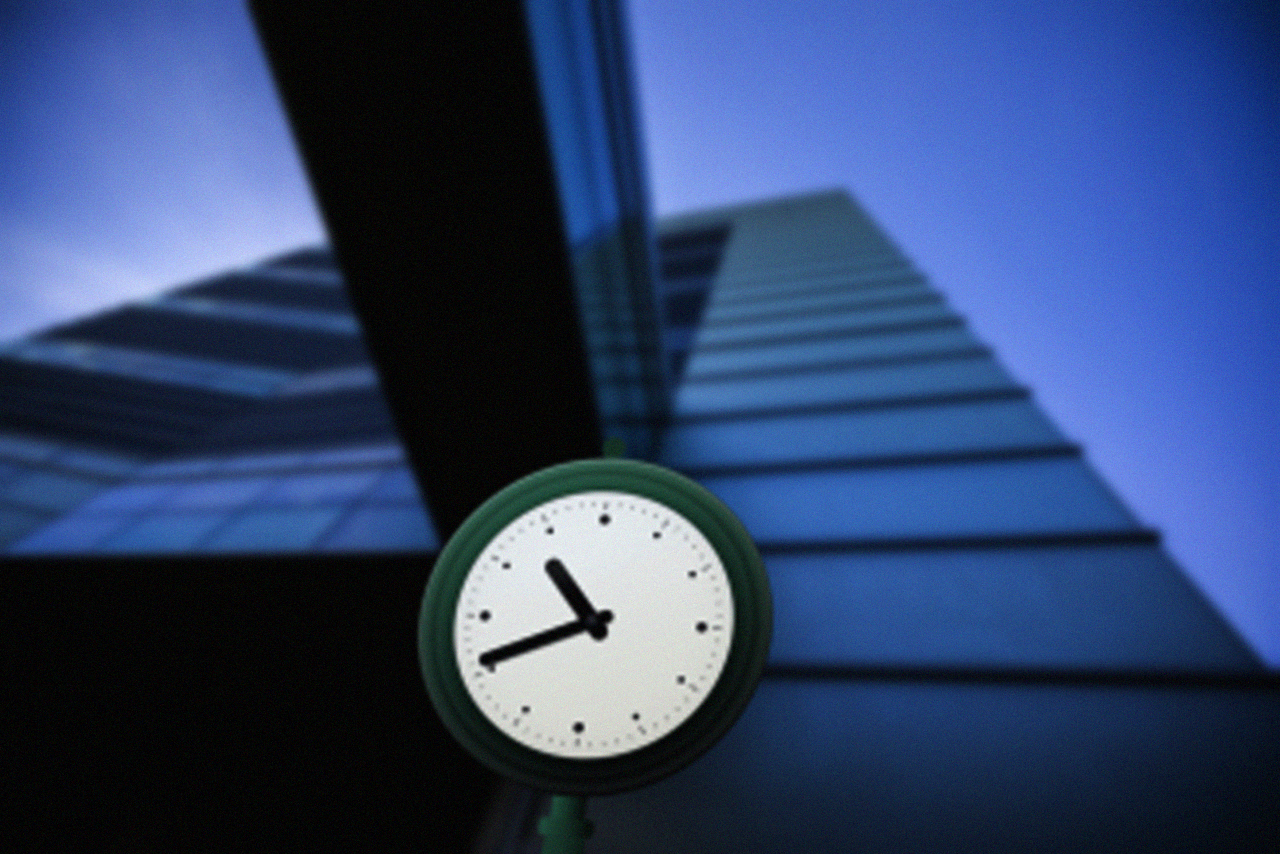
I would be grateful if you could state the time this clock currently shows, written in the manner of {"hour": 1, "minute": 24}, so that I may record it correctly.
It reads {"hour": 10, "minute": 41}
